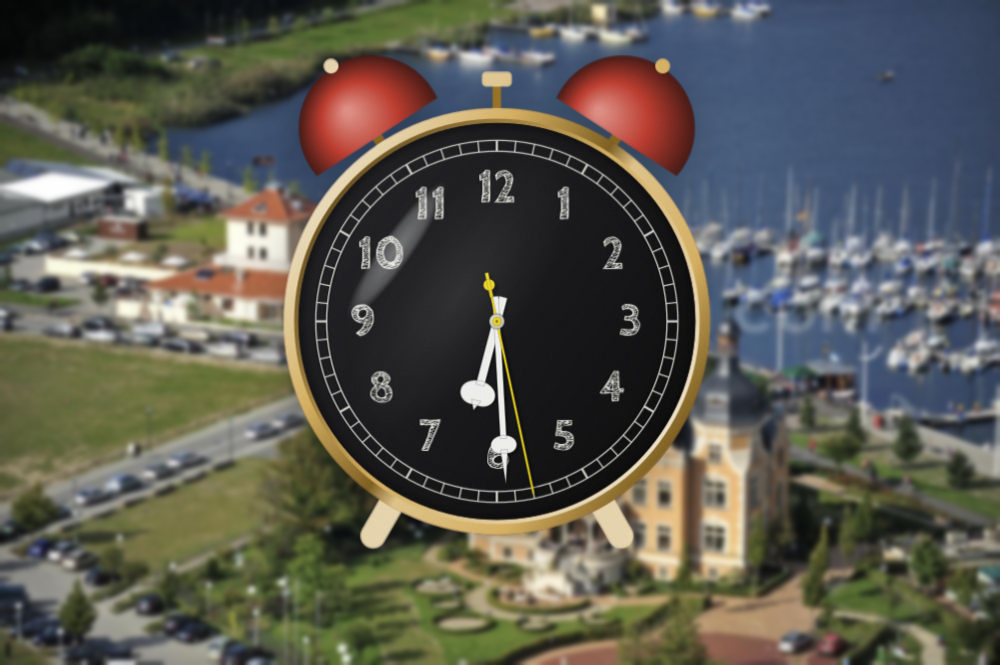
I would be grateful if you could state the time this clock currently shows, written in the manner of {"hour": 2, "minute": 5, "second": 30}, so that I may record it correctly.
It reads {"hour": 6, "minute": 29, "second": 28}
